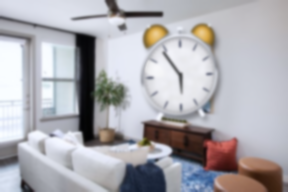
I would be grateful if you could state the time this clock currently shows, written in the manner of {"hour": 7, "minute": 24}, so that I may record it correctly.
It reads {"hour": 5, "minute": 54}
